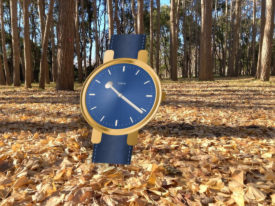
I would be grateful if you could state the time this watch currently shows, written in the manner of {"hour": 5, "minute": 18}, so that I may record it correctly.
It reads {"hour": 10, "minute": 21}
